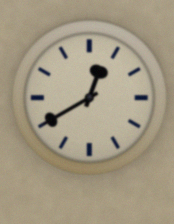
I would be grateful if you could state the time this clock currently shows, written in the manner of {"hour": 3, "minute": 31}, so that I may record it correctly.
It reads {"hour": 12, "minute": 40}
